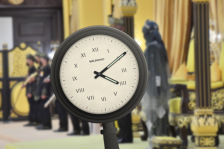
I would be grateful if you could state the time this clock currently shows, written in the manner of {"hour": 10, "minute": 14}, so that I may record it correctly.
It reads {"hour": 4, "minute": 10}
